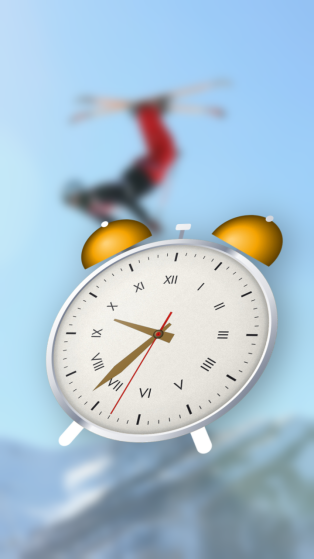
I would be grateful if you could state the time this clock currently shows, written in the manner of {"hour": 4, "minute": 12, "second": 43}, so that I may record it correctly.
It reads {"hour": 9, "minute": 36, "second": 33}
